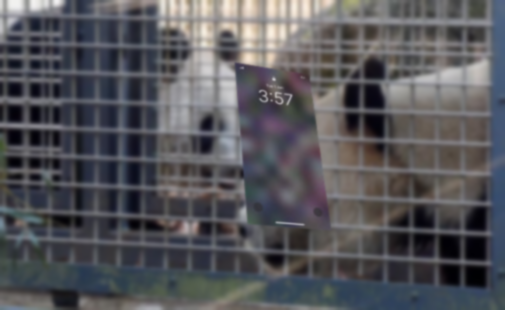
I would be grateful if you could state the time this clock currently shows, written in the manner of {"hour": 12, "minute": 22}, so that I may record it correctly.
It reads {"hour": 3, "minute": 57}
